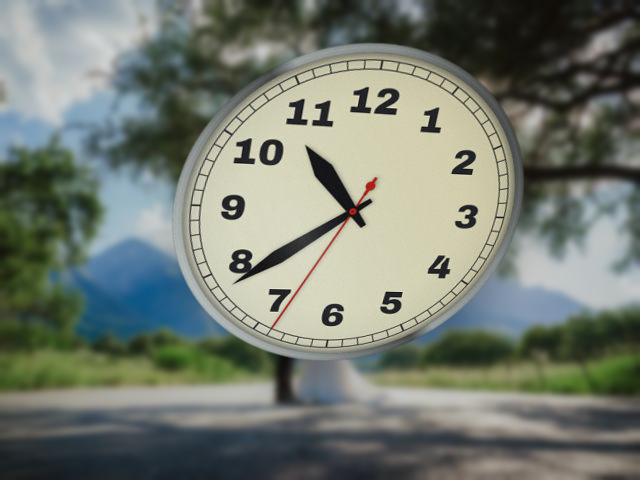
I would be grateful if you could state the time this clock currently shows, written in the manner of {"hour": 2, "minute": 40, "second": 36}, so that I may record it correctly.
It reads {"hour": 10, "minute": 38, "second": 34}
